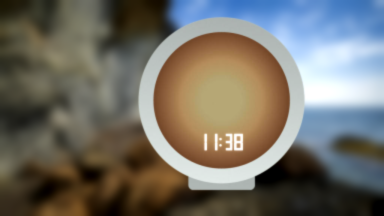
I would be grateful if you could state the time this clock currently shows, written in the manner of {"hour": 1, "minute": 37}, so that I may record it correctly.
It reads {"hour": 11, "minute": 38}
